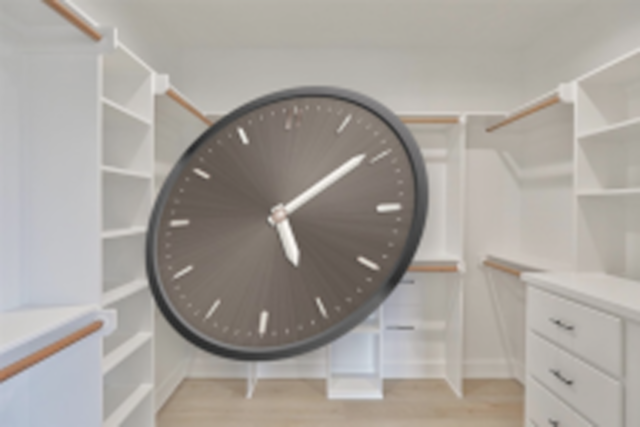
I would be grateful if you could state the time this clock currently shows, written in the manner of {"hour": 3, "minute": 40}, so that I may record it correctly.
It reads {"hour": 5, "minute": 9}
